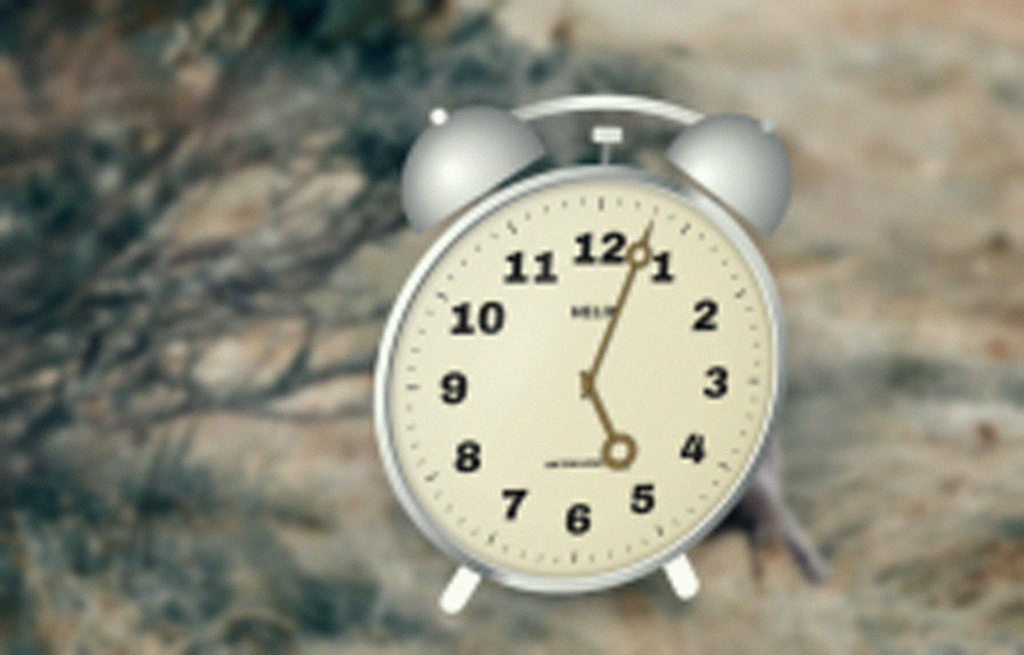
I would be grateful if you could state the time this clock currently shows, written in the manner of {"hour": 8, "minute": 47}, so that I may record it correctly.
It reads {"hour": 5, "minute": 3}
